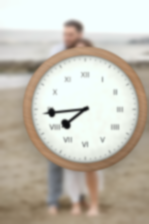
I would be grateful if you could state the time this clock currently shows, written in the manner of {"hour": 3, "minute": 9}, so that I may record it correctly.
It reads {"hour": 7, "minute": 44}
